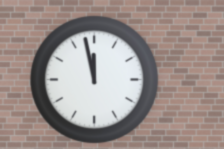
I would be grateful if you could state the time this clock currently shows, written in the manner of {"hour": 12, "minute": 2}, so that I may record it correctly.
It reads {"hour": 11, "minute": 58}
